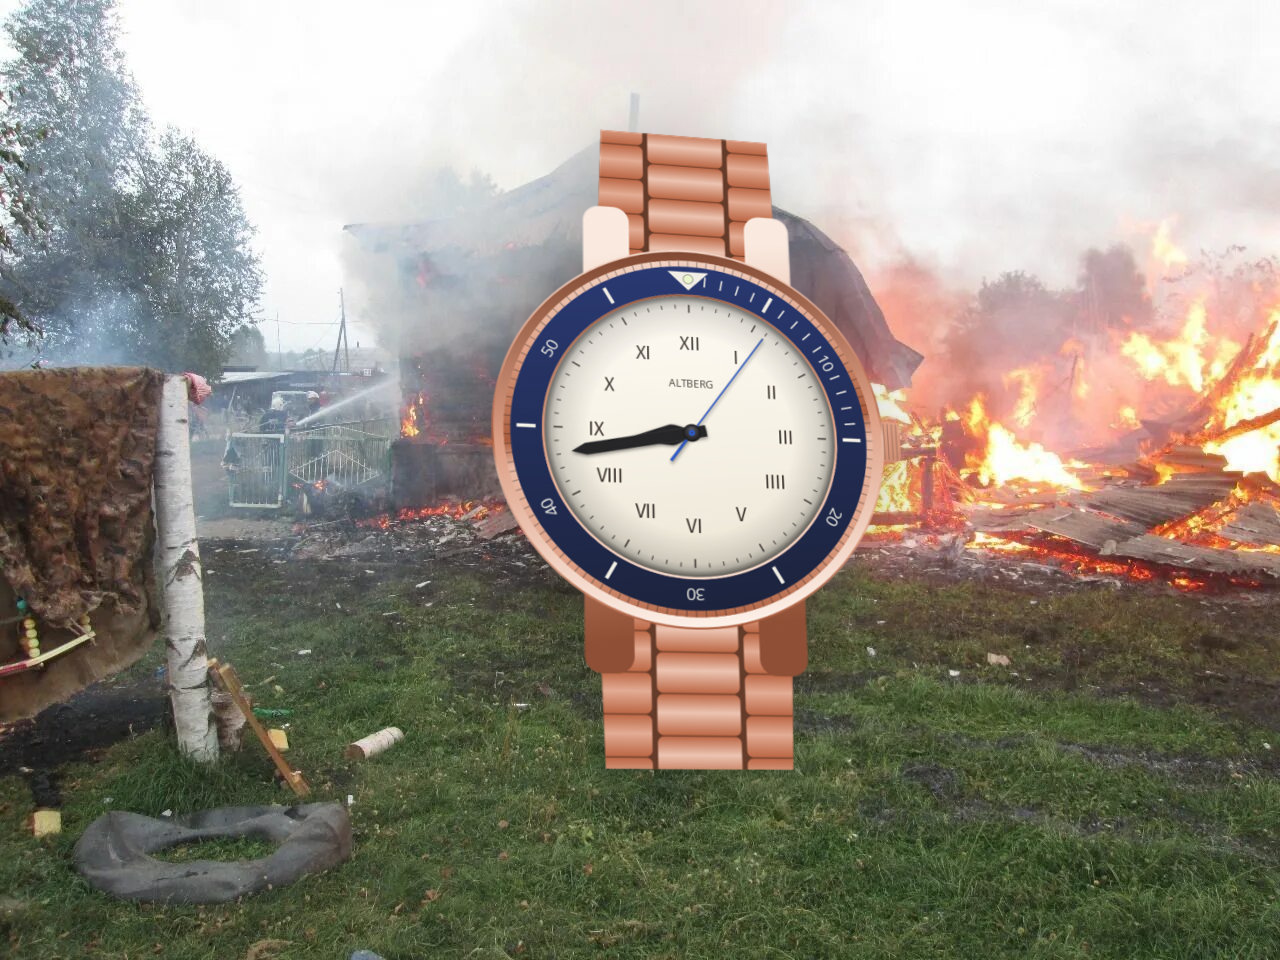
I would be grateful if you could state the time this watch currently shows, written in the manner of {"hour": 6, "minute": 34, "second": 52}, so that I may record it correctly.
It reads {"hour": 8, "minute": 43, "second": 6}
